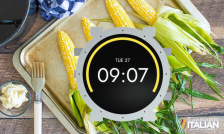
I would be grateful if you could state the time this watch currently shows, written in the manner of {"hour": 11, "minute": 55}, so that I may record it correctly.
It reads {"hour": 9, "minute": 7}
